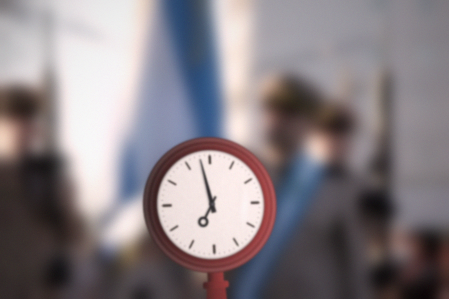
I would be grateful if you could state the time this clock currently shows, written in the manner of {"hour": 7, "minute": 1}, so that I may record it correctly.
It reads {"hour": 6, "minute": 58}
